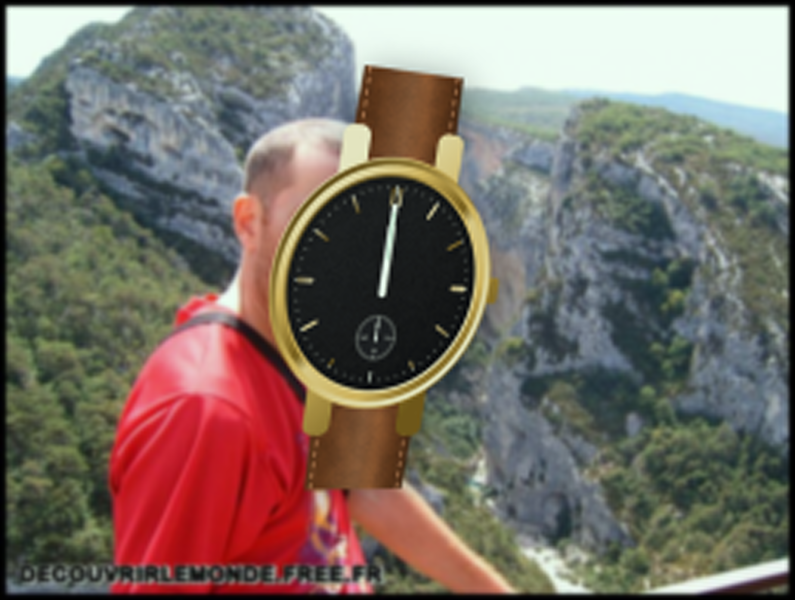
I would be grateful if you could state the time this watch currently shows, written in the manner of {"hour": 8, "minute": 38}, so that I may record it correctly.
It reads {"hour": 12, "minute": 0}
